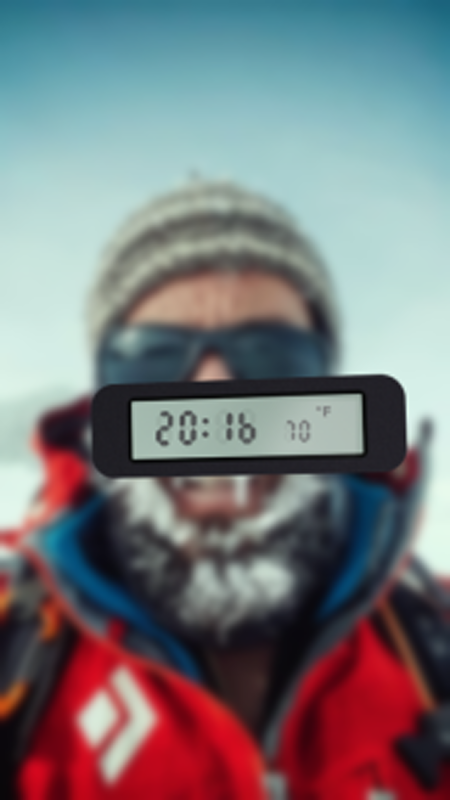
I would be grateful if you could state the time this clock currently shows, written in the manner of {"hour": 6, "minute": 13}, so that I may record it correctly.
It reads {"hour": 20, "minute": 16}
